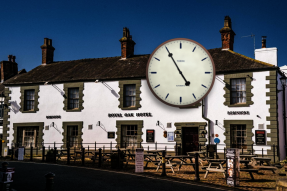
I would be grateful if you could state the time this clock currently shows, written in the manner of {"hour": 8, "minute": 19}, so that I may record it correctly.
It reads {"hour": 4, "minute": 55}
